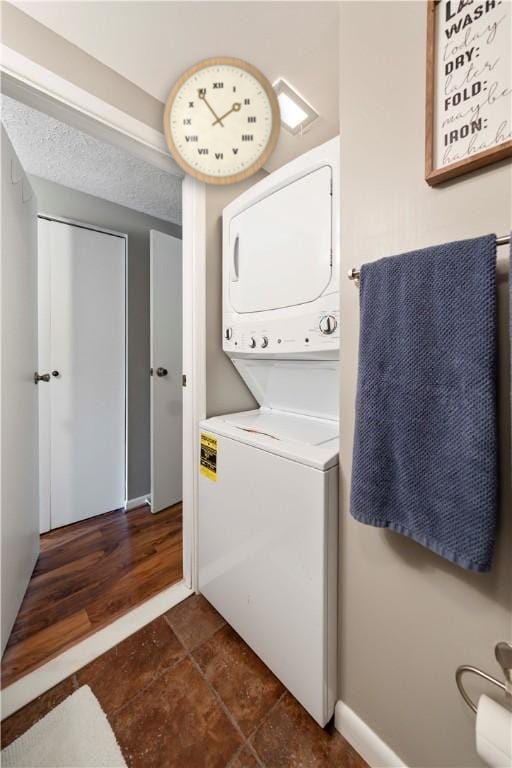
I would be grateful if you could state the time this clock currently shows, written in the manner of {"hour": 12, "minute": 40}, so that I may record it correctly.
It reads {"hour": 1, "minute": 54}
